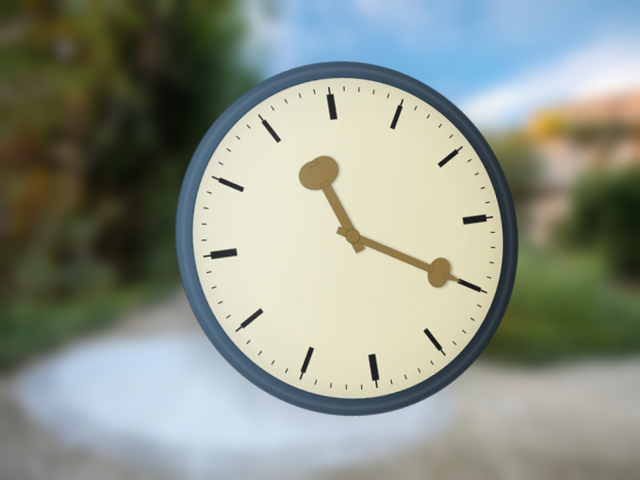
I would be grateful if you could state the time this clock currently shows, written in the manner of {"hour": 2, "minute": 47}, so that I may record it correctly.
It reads {"hour": 11, "minute": 20}
